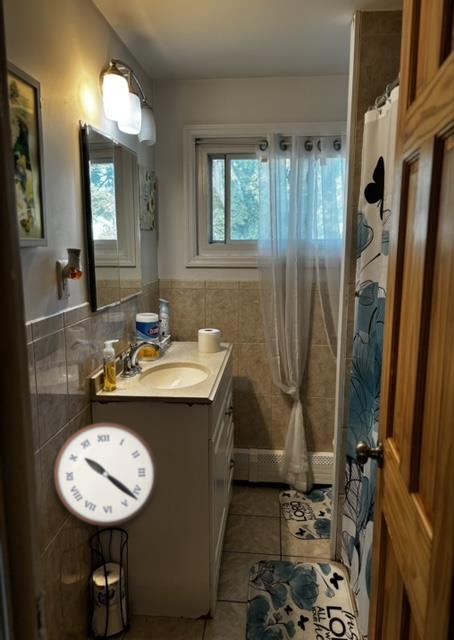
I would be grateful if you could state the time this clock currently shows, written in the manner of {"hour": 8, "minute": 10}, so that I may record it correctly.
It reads {"hour": 10, "minute": 22}
